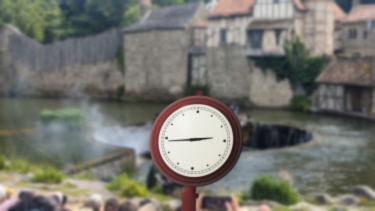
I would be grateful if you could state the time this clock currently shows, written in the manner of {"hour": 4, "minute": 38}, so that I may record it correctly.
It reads {"hour": 2, "minute": 44}
